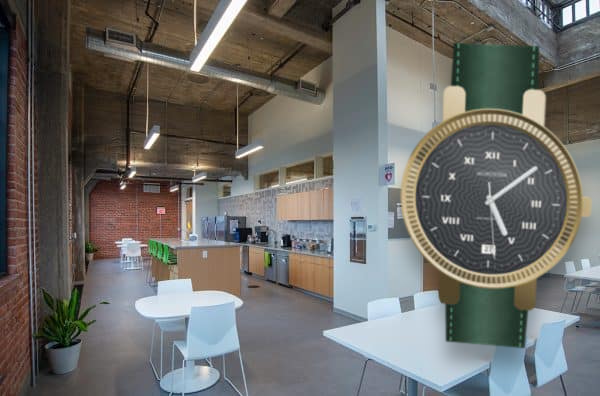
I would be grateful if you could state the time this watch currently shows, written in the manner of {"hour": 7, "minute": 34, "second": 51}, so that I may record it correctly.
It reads {"hour": 5, "minute": 8, "second": 29}
